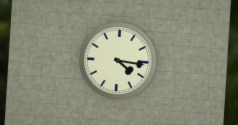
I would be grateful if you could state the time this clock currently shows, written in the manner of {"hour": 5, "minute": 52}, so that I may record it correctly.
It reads {"hour": 4, "minute": 16}
